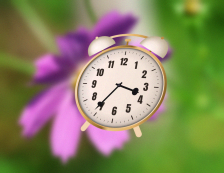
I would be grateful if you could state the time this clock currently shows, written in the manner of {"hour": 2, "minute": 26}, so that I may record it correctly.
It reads {"hour": 3, "minute": 36}
